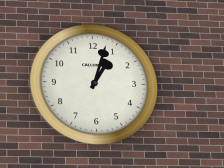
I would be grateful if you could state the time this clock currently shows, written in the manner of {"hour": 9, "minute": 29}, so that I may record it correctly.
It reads {"hour": 1, "minute": 3}
